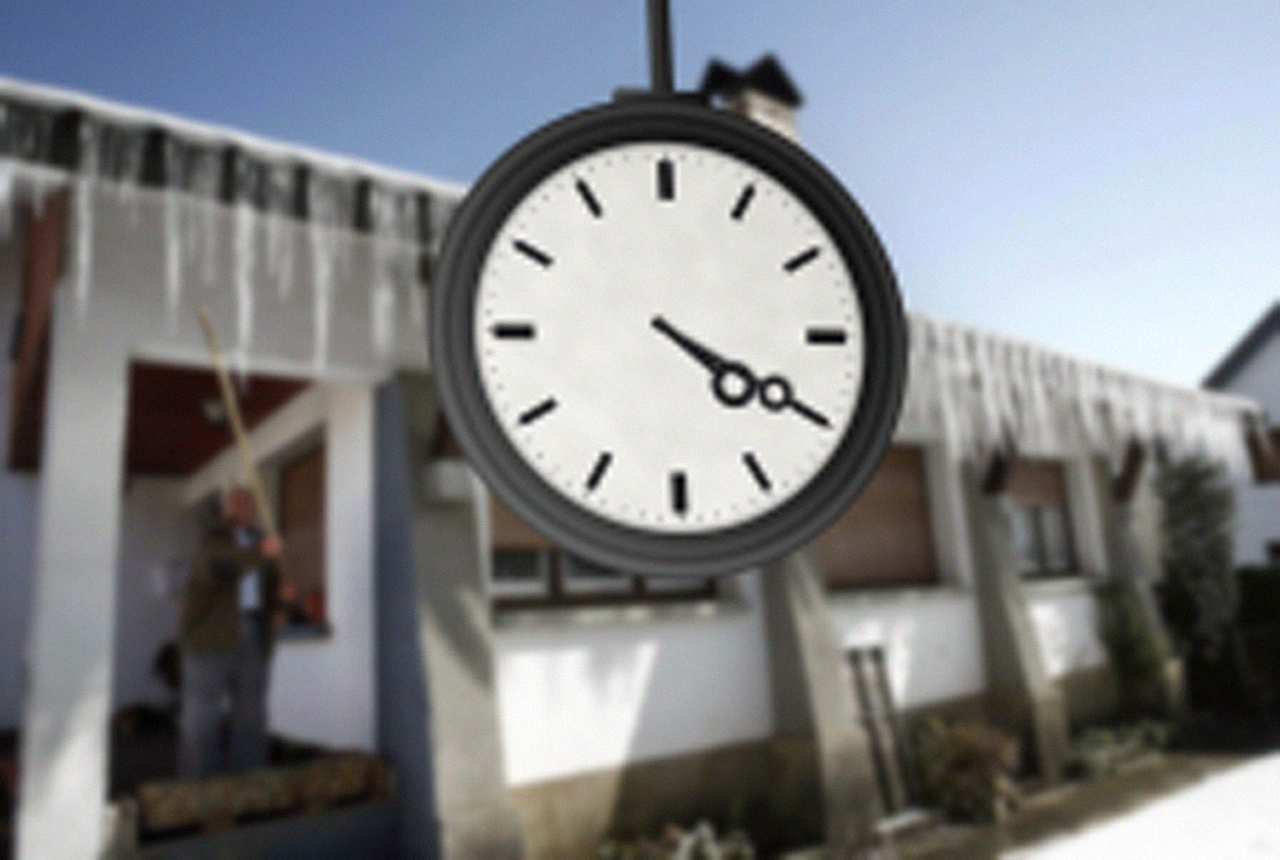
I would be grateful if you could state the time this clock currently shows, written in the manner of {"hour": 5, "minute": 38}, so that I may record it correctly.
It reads {"hour": 4, "minute": 20}
